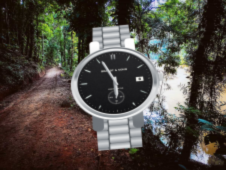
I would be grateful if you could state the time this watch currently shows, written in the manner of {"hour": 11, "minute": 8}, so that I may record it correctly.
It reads {"hour": 5, "minute": 56}
